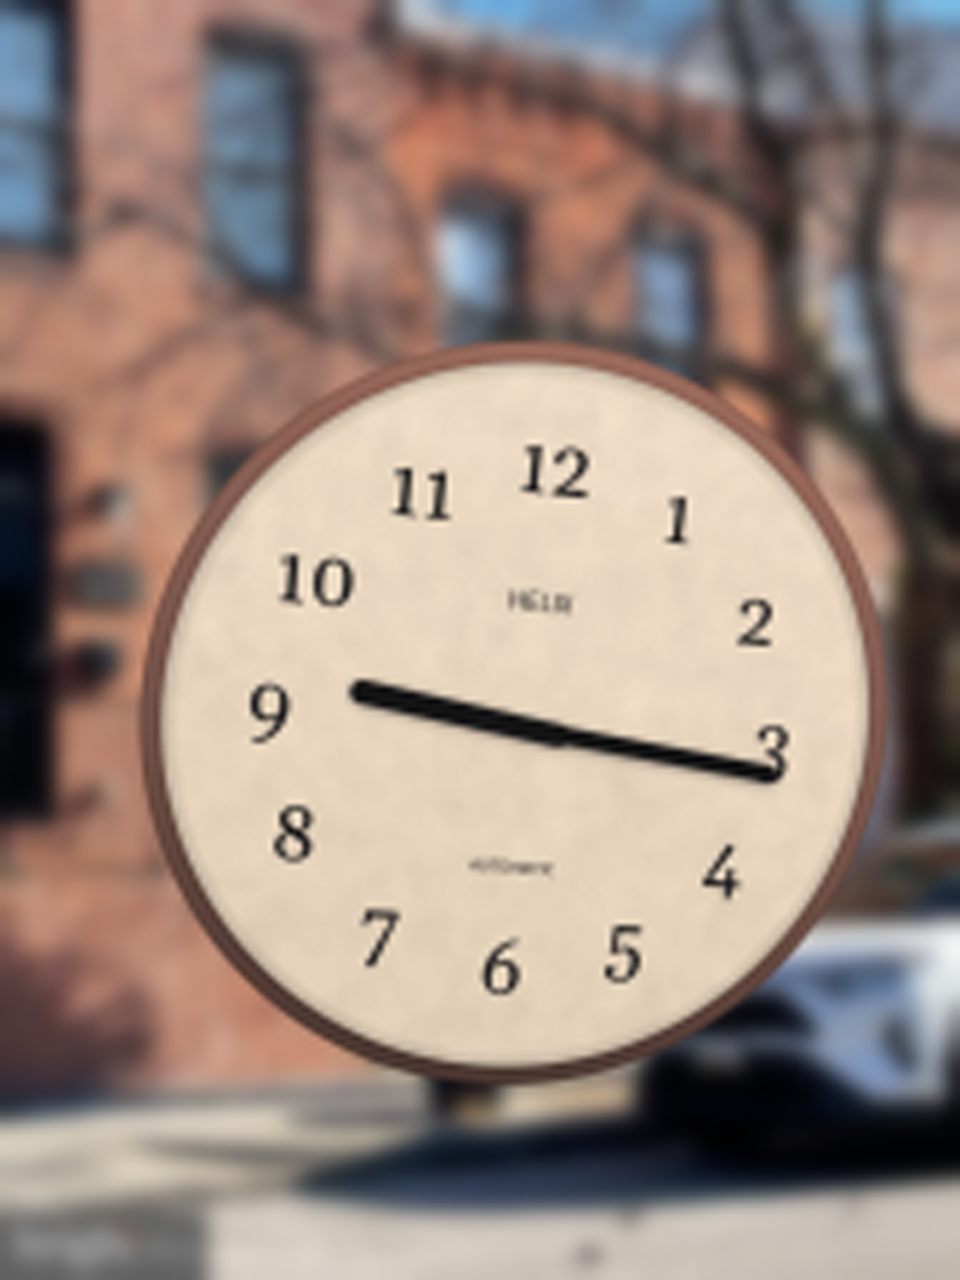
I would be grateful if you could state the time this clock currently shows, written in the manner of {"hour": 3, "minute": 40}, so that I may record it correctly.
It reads {"hour": 9, "minute": 16}
